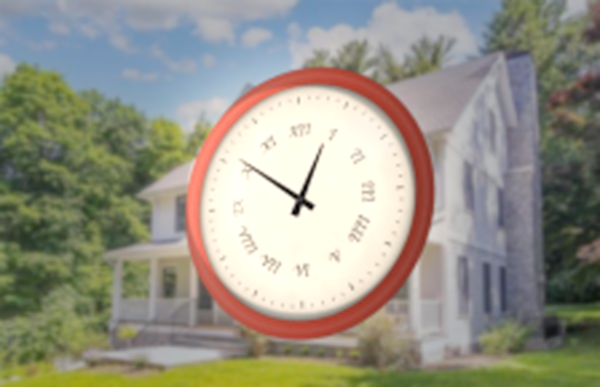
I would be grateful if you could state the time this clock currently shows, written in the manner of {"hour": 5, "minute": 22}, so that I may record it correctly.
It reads {"hour": 12, "minute": 51}
